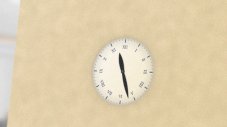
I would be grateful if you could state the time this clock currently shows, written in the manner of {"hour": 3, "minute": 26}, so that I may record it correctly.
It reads {"hour": 11, "minute": 27}
